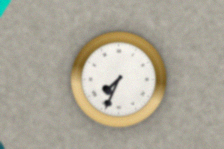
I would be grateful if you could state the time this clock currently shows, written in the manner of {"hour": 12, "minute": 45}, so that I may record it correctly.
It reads {"hour": 7, "minute": 34}
